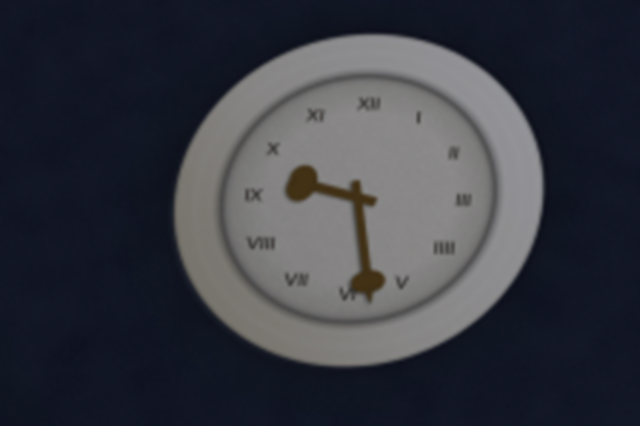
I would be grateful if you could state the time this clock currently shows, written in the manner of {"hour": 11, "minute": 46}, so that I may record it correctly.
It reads {"hour": 9, "minute": 28}
